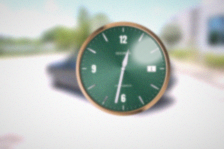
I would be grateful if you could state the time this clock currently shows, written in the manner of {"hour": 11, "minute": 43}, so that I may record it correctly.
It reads {"hour": 12, "minute": 32}
